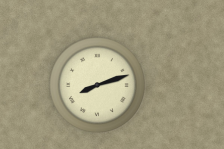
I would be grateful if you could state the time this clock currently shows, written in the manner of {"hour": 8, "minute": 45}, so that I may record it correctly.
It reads {"hour": 8, "minute": 12}
